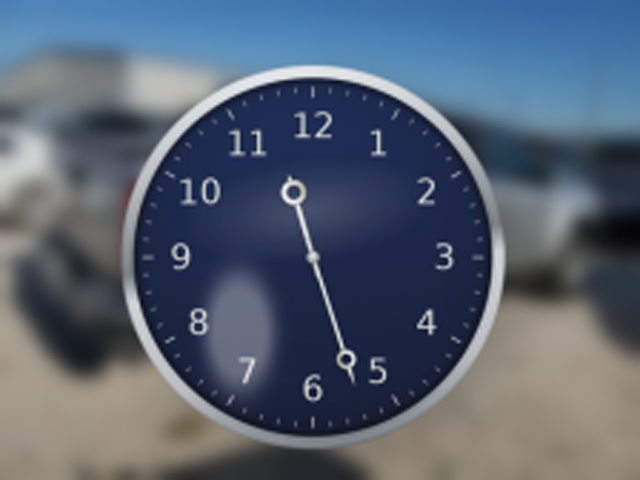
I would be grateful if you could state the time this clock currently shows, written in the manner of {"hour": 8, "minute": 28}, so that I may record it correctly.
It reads {"hour": 11, "minute": 27}
